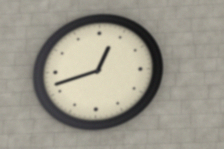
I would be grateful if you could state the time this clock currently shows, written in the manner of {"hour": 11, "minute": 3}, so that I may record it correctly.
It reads {"hour": 12, "minute": 42}
